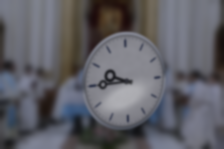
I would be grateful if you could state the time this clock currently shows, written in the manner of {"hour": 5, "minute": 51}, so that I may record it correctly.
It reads {"hour": 9, "minute": 45}
